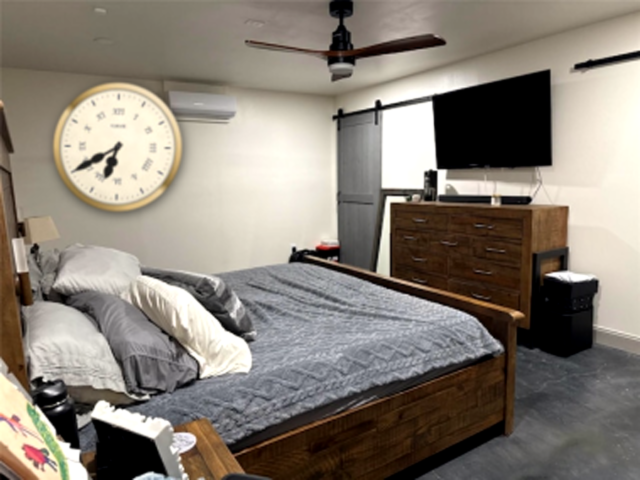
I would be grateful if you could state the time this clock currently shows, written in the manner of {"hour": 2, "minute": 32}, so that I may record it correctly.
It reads {"hour": 6, "minute": 40}
